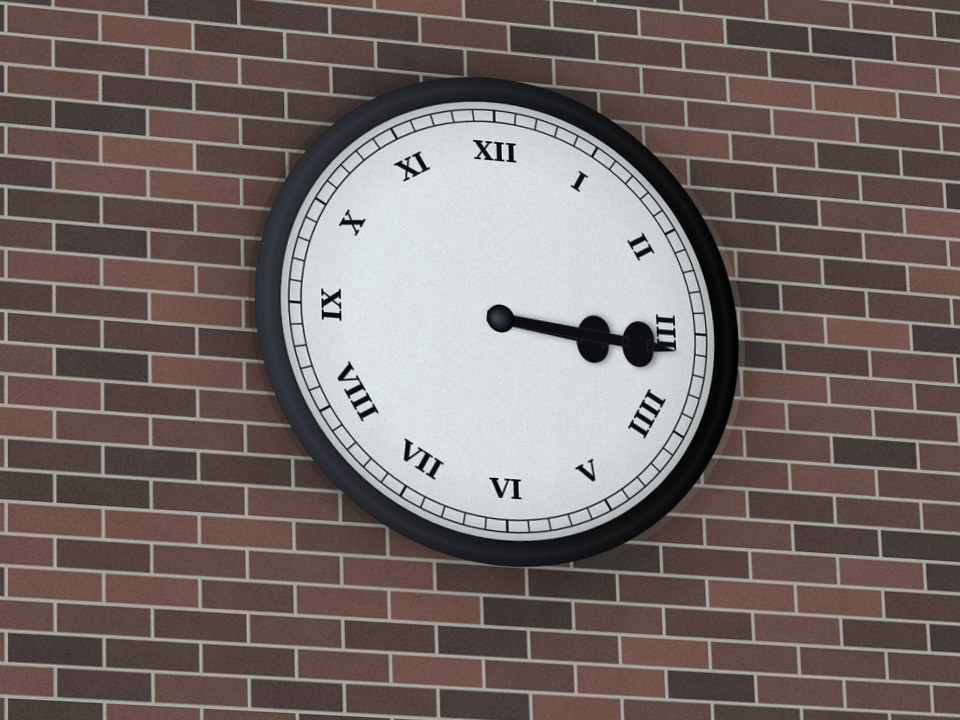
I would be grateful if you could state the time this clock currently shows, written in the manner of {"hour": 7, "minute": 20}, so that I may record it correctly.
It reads {"hour": 3, "minute": 16}
